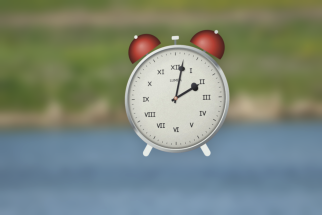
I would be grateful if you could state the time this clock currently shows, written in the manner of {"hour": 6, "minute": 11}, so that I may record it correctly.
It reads {"hour": 2, "minute": 2}
